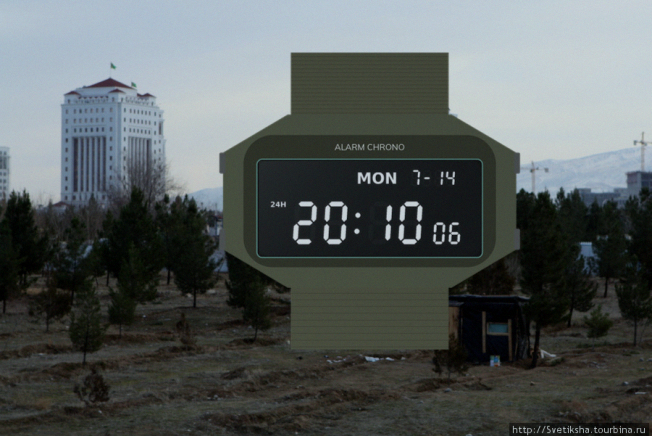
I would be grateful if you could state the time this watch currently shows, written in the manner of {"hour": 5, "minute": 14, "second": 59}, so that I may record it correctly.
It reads {"hour": 20, "minute": 10, "second": 6}
